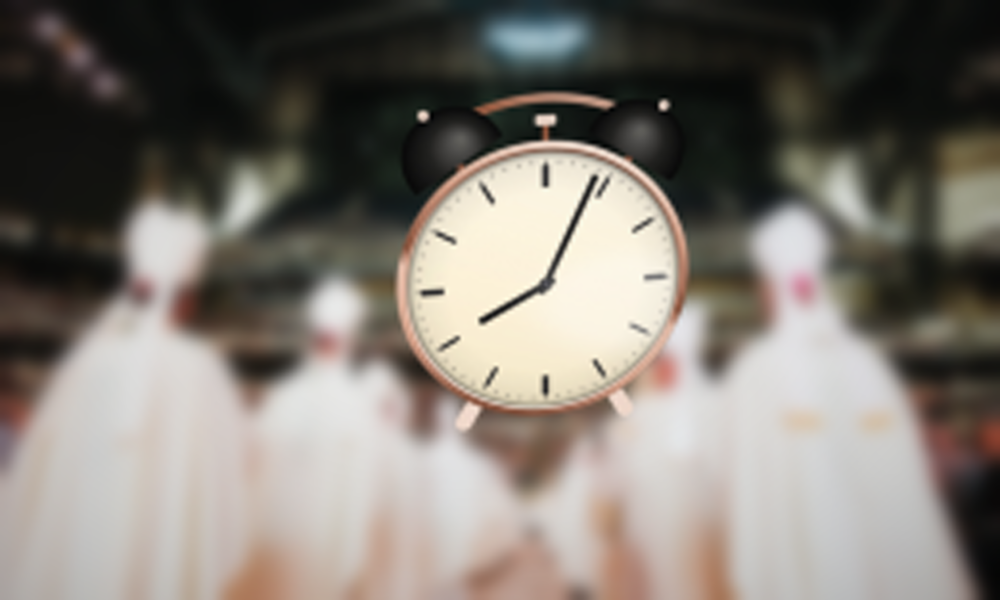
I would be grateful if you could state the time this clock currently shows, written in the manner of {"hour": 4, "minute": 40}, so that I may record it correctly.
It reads {"hour": 8, "minute": 4}
